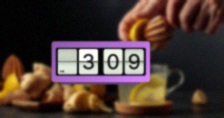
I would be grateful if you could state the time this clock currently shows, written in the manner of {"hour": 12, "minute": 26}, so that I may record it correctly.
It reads {"hour": 3, "minute": 9}
